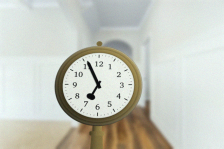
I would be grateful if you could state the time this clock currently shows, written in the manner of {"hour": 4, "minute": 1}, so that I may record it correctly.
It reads {"hour": 6, "minute": 56}
